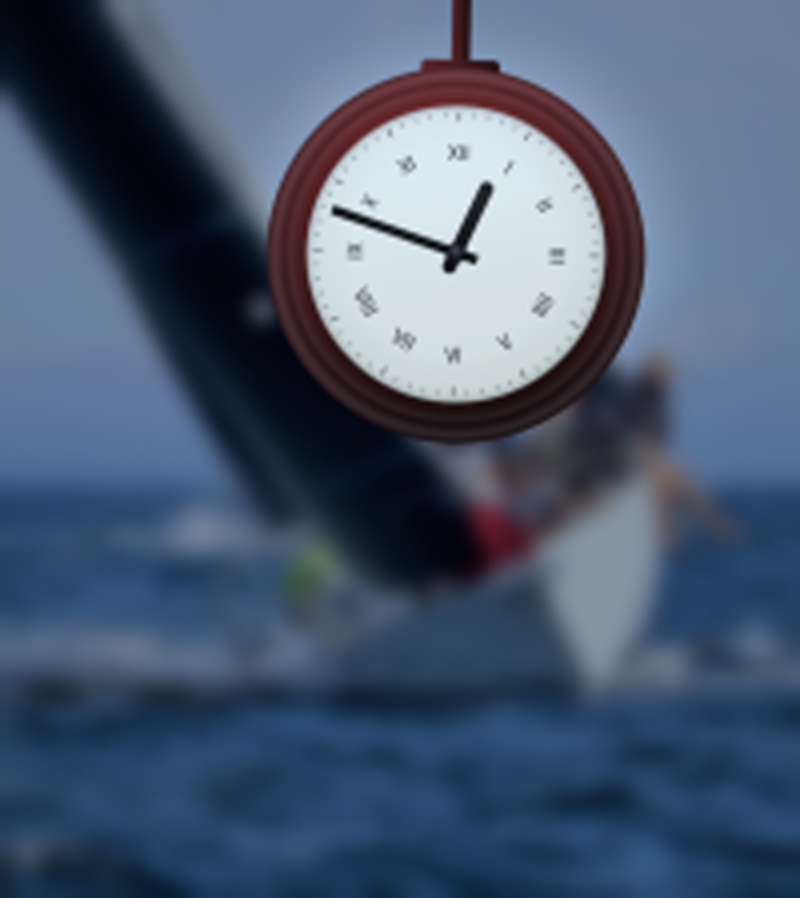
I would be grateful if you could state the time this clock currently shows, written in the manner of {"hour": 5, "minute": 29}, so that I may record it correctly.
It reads {"hour": 12, "minute": 48}
